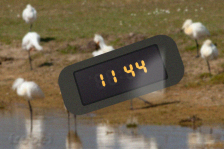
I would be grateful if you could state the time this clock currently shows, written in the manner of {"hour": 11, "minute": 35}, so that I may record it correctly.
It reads {"hour": 11, "minute": 44}
